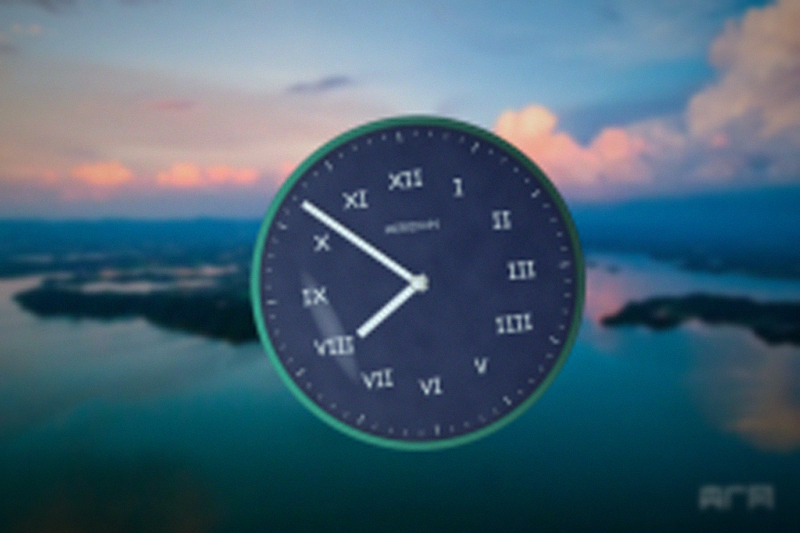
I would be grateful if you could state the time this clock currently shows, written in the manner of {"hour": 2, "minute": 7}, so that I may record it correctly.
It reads {"hour": 7, "minute": 52}
